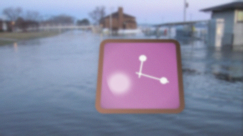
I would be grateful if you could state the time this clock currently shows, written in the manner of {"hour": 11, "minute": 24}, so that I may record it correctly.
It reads {"hour": 12, "minute": 18}
